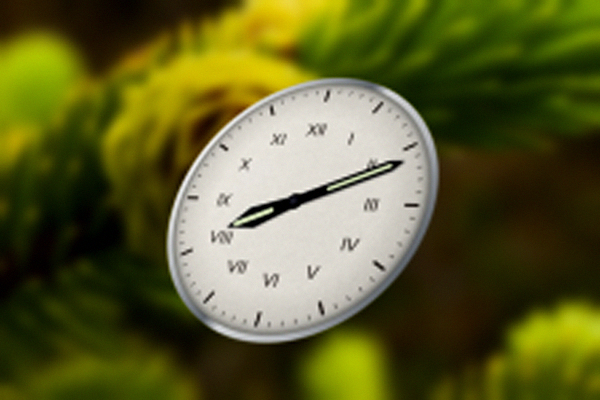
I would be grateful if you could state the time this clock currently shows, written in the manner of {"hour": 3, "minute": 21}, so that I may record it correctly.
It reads {"hour": 8, "minute": 11}
